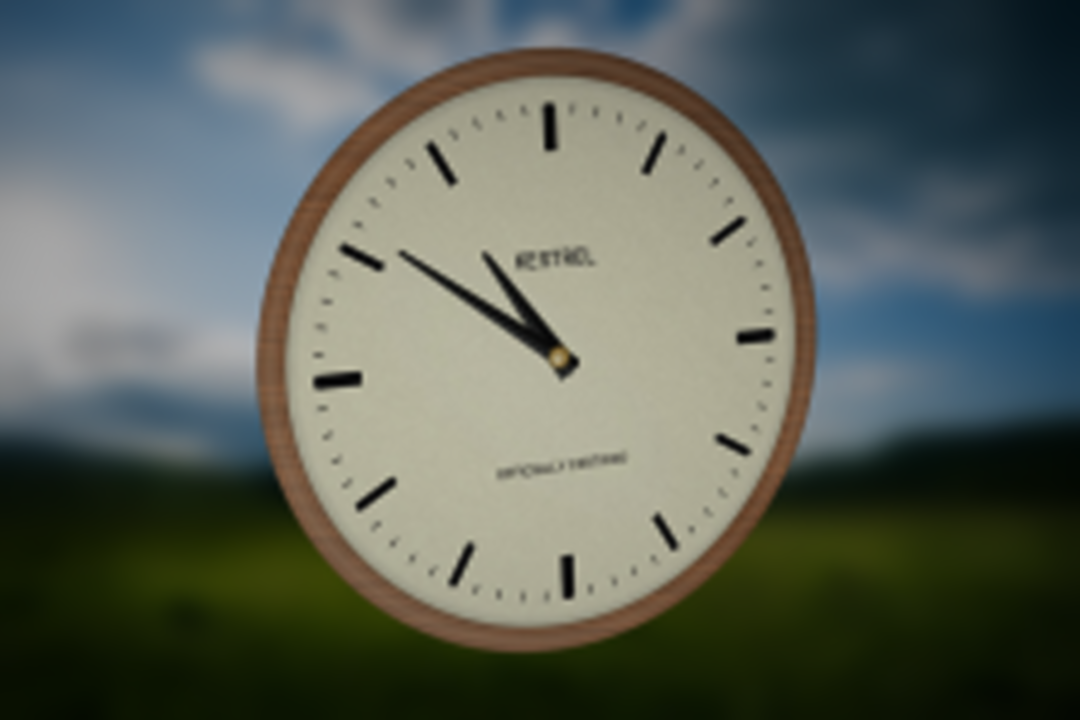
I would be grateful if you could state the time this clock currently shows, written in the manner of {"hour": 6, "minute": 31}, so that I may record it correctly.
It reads {"hour": 10, "minute": 51}
